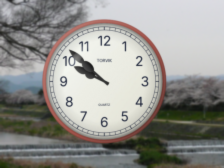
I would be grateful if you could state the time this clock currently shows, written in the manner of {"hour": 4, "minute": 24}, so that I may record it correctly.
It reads {"hour": 9, "minute": 52}
